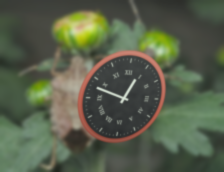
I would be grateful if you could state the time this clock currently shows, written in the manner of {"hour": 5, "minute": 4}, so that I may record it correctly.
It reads {"hour": 12, "minute": 48}
